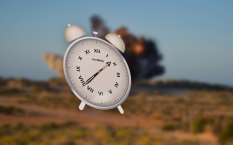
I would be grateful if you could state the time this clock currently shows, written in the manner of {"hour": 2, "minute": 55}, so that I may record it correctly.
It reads {"hour": 1, "minute": 38}
